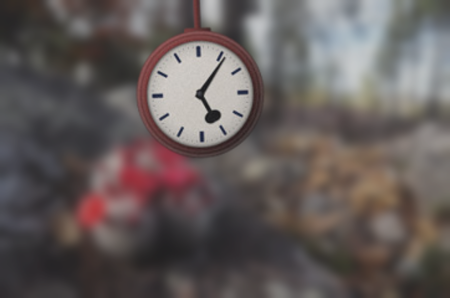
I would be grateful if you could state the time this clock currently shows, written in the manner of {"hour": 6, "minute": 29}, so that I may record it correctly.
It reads {"hour": 5, "minute": 6}
